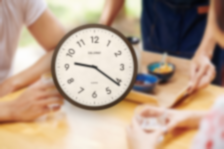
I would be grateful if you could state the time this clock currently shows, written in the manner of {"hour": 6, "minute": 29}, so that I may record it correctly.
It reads {"hour": 9, "minute": 21}
